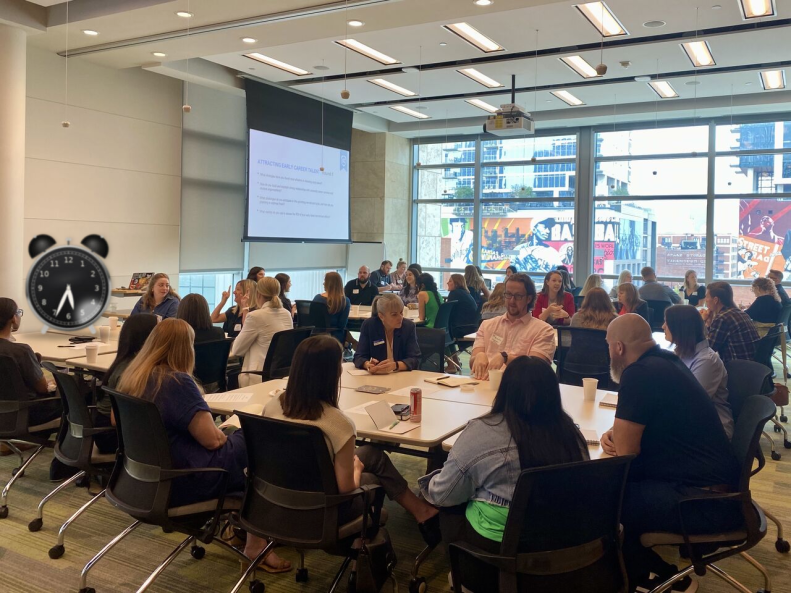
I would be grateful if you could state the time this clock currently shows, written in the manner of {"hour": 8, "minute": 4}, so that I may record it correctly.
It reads {"hour": 5, "minute": 34}
